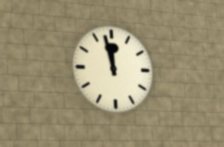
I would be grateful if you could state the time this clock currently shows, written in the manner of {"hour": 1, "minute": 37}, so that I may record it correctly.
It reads {"hour": 11, "minute": 58}
